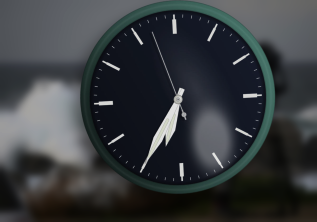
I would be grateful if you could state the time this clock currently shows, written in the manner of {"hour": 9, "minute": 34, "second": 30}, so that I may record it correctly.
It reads {"hour": 6, "minute": 34, "second": 57}
